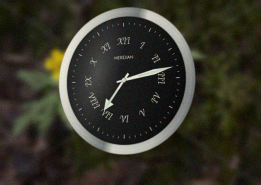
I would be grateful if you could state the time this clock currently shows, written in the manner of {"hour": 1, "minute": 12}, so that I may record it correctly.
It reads {"hour": 7, "minute": 13}
